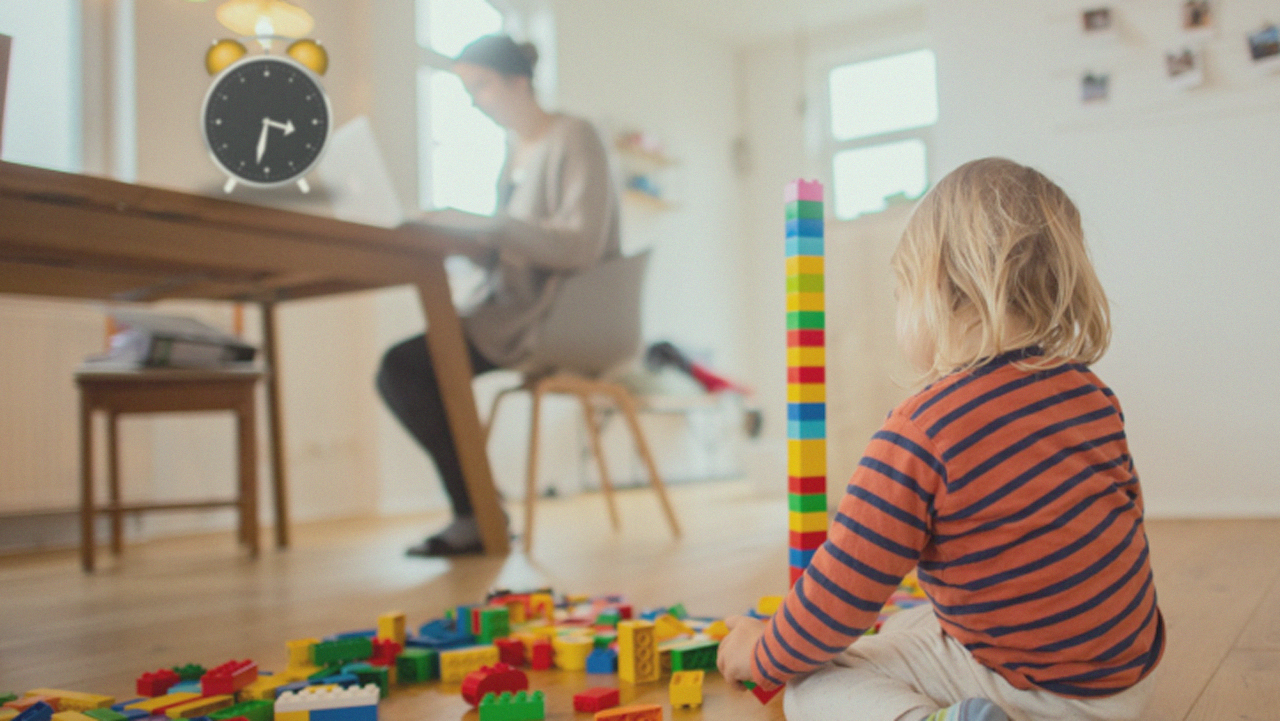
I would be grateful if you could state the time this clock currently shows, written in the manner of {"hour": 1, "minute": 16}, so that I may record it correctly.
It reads {"hour": 3, "minute": 32}
